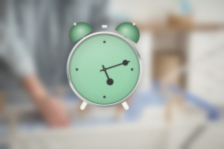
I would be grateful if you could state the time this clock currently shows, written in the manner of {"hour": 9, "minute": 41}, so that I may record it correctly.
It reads {"hour": 5, "minute": 12}
